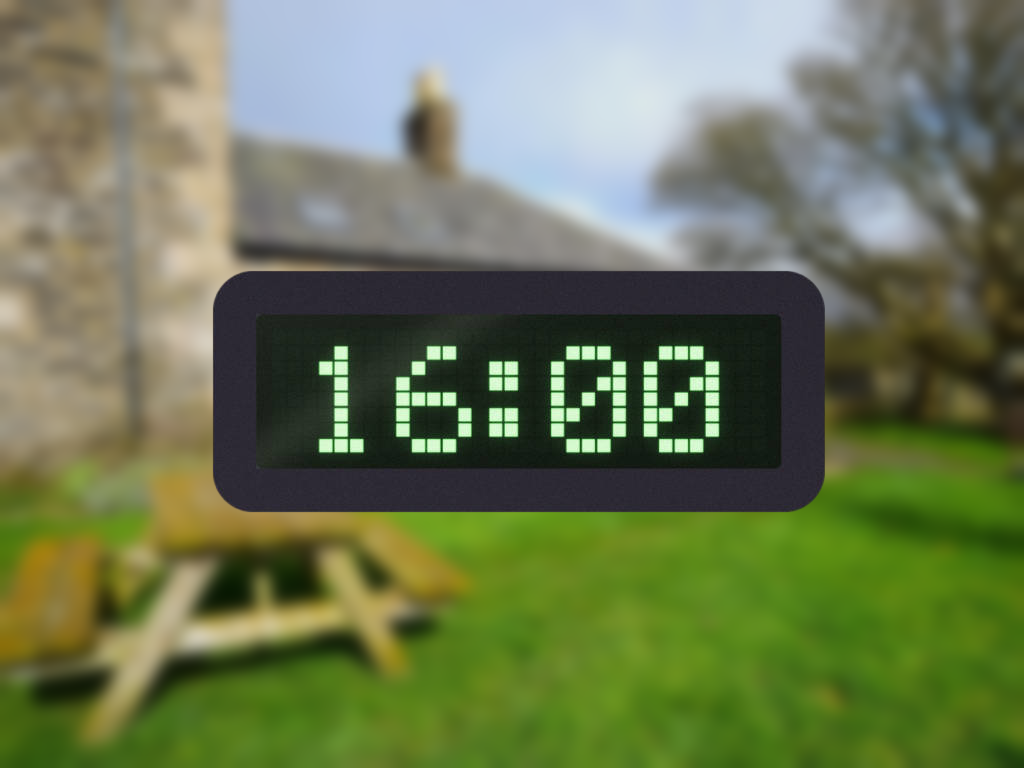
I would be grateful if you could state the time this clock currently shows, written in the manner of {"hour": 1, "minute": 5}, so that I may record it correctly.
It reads {"hour": 16, "minute": 0}
